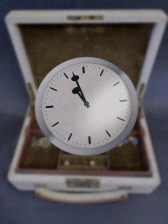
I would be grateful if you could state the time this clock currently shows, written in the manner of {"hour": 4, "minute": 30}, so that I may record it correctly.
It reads {"hour": 10, "minute": 57}
